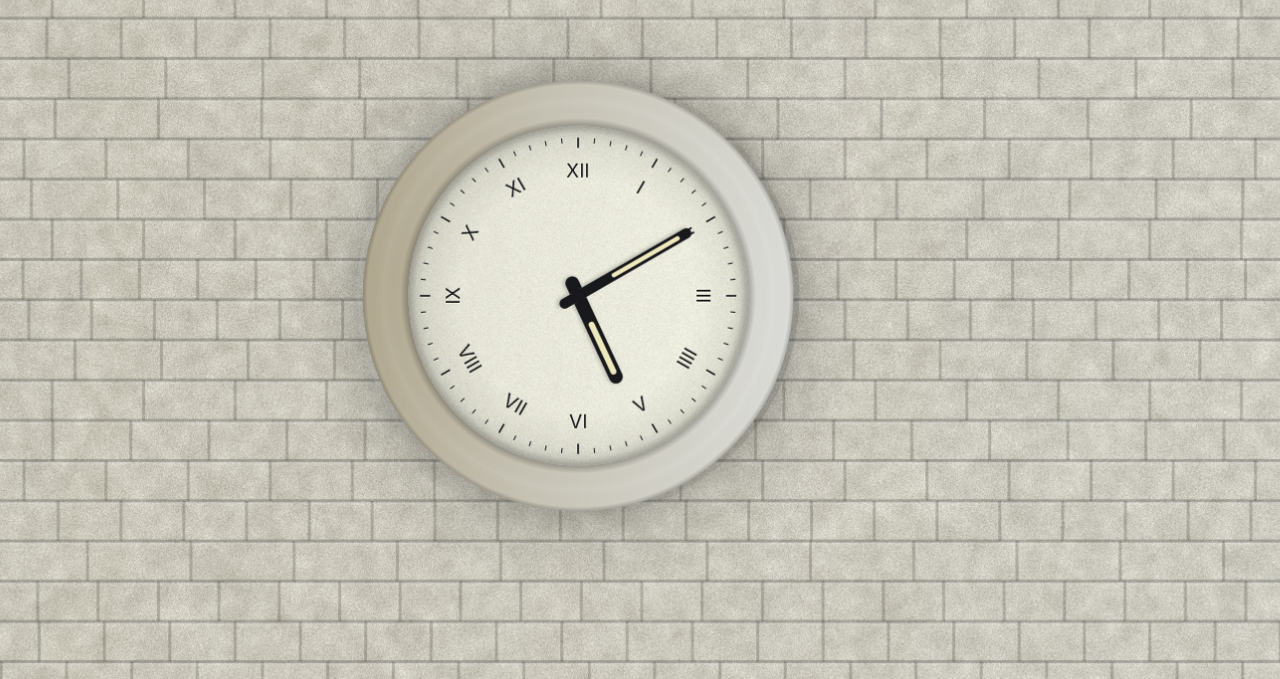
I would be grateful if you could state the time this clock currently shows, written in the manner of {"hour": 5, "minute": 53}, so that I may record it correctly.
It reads {"hour": 5, "minute": 10}
